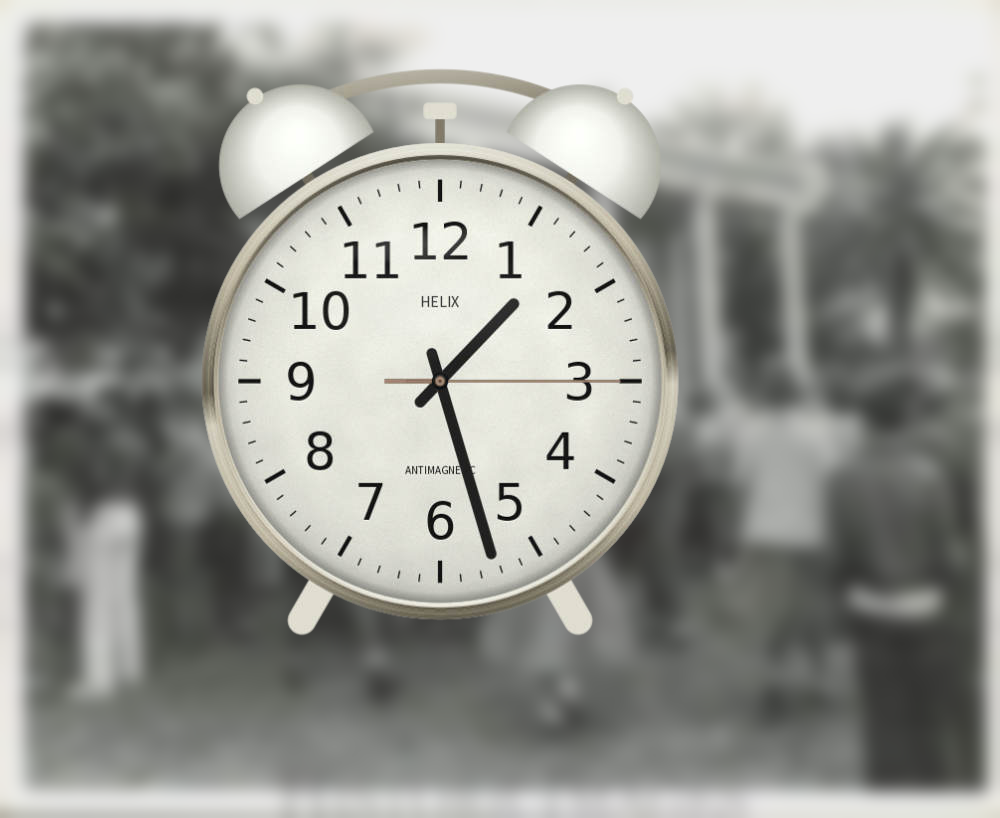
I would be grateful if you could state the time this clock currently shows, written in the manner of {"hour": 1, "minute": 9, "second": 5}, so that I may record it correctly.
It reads {"hour": 1, "minute": 27, "second": 15}
